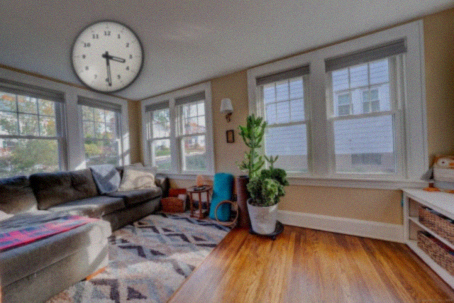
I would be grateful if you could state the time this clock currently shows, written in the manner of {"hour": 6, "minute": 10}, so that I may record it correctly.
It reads {"hour": 3, "minute": 29}
